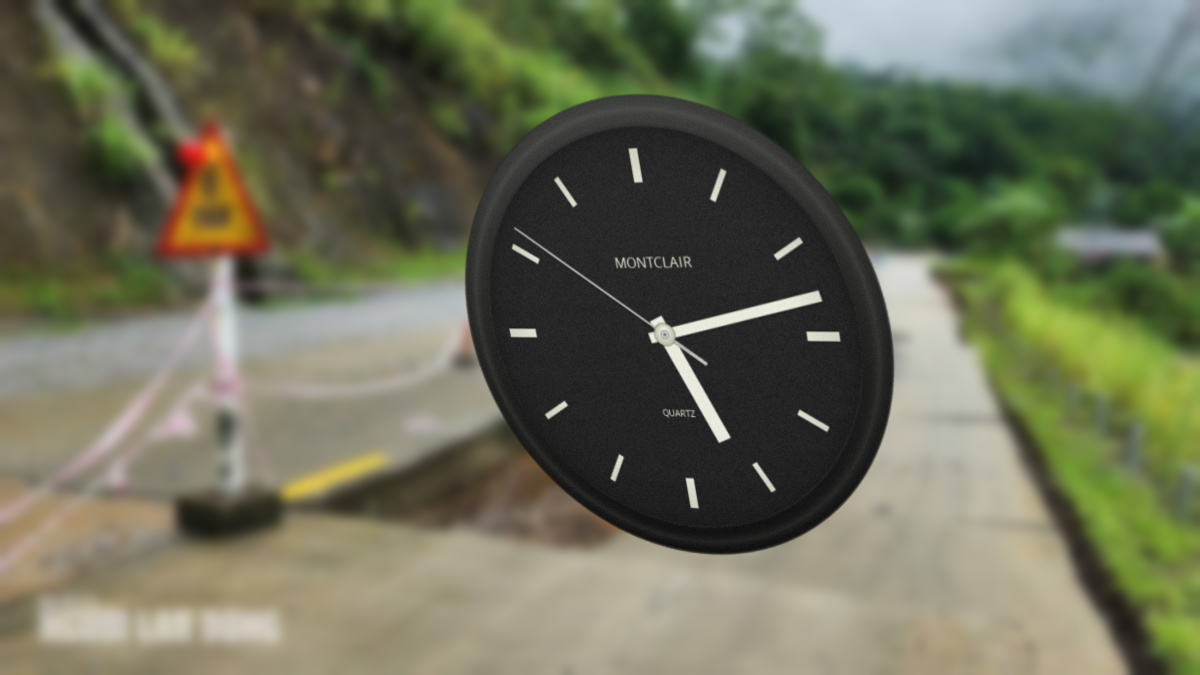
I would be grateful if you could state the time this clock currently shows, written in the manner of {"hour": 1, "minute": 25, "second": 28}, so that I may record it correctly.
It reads {"hour": 5, "minute": 12, "second": 51}
